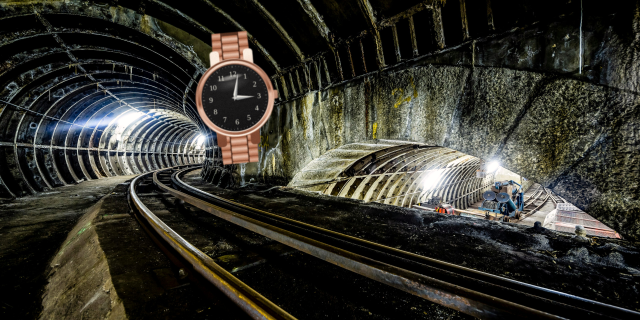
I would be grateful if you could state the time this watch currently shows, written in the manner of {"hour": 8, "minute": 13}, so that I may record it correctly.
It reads {"hour": 3, "minute": 2}
